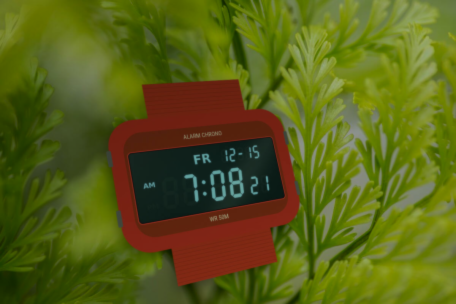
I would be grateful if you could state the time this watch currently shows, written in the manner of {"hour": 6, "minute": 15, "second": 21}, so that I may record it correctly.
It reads {"hour": 7, "minute": 8, "second": 21}
